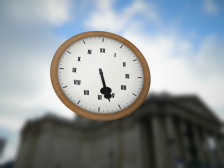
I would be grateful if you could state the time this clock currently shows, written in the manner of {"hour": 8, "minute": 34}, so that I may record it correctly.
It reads {"hour": 5, "minute": 27}
